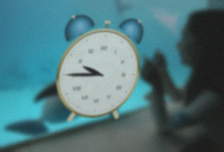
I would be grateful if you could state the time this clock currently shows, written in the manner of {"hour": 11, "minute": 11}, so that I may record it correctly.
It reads {"hour": 9, "minute": 45}
